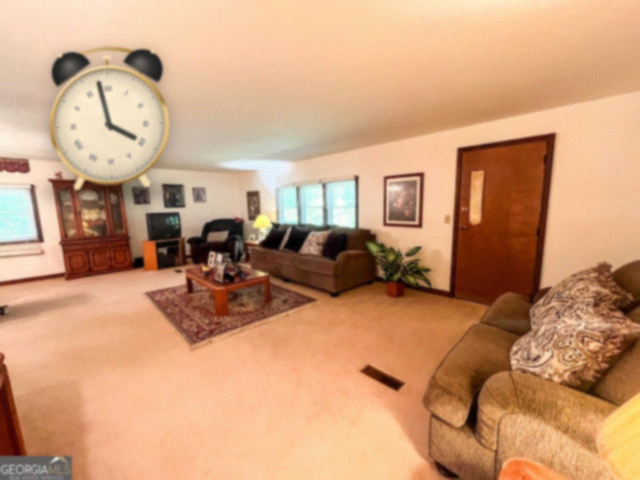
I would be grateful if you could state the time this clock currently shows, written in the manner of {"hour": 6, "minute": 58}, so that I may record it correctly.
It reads {"hour": 3, "minute": 58}
